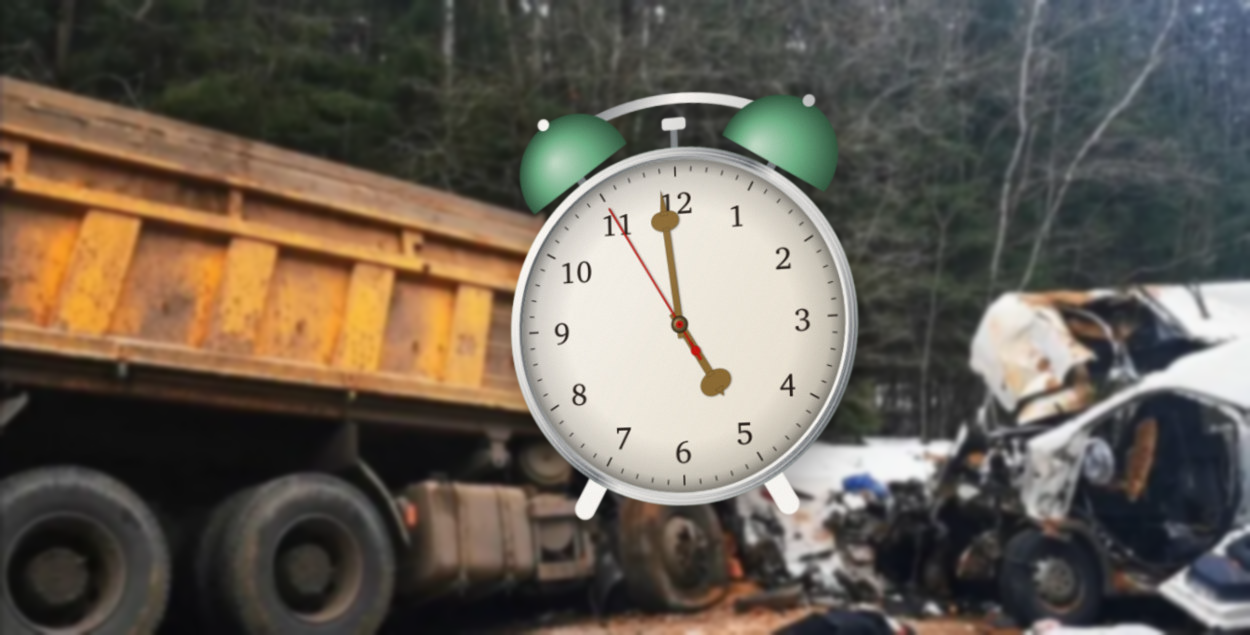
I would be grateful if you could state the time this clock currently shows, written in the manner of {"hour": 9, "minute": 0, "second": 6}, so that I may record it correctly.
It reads {"hour": 4, "minute": 58, "second": 55}
